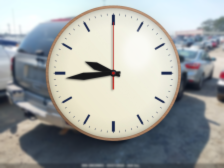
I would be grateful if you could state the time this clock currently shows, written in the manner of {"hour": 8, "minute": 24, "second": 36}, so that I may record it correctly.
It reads {"hour": 9, "minute": 44, "second": 0}
